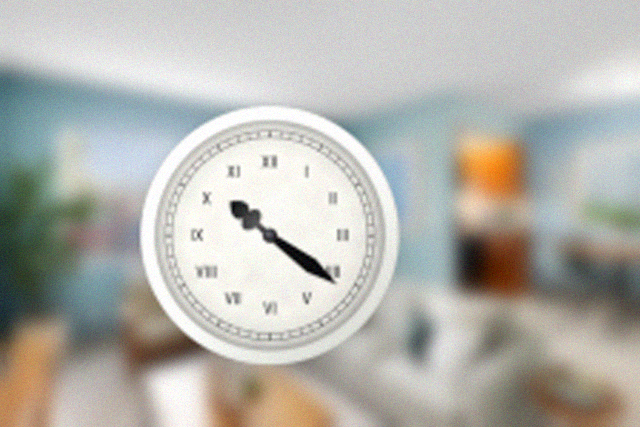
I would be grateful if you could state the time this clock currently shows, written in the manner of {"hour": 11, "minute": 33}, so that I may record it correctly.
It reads {"hour": 10, "minute": 21}
